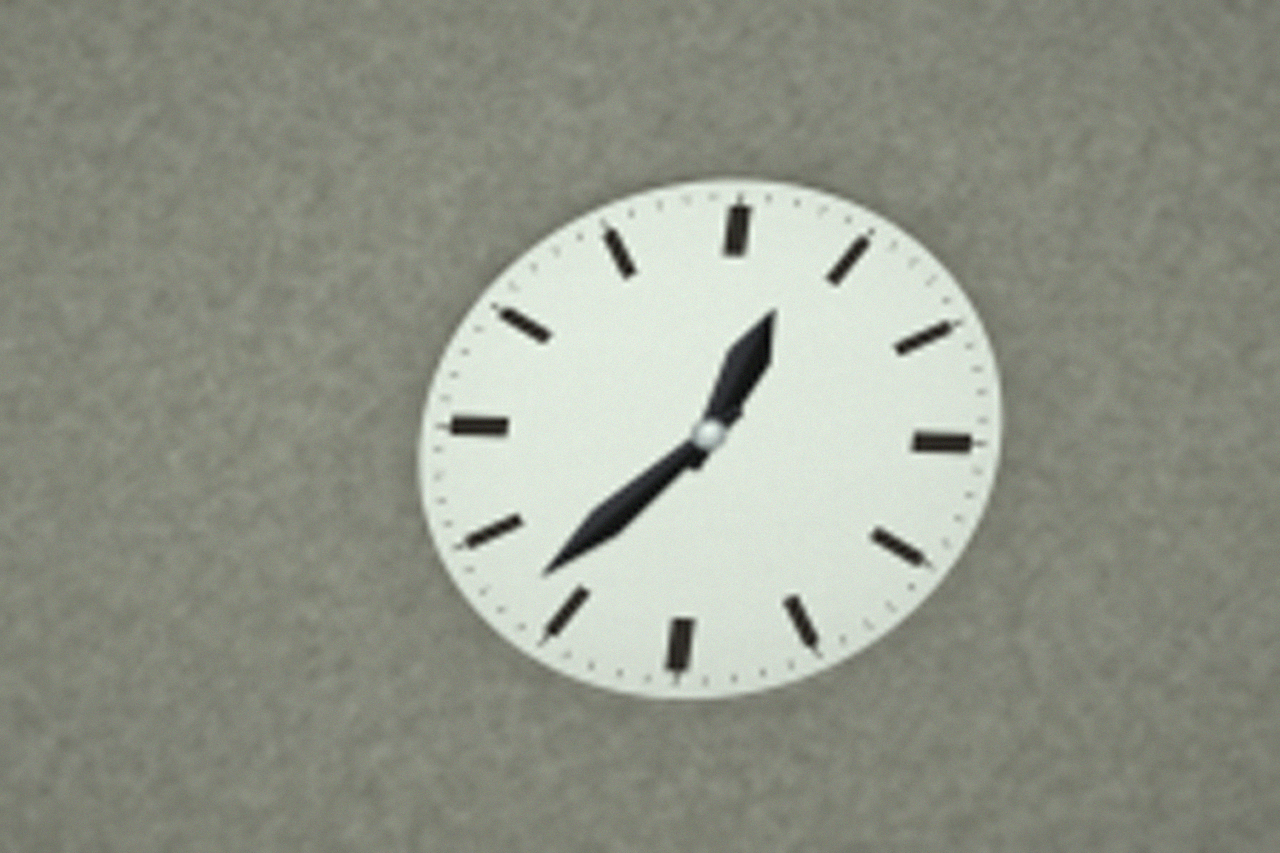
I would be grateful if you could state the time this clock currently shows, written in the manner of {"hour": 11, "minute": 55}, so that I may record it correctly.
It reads {"hour": 12, "minute": 37}
